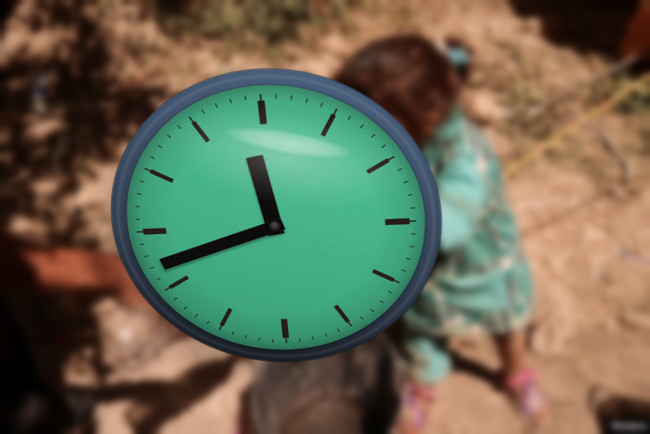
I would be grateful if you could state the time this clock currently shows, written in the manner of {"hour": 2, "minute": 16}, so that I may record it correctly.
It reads {"hour": 11, "minute": 42}
